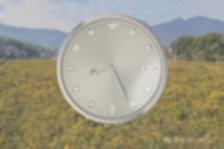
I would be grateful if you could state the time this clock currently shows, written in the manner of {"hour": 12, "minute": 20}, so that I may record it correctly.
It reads {"hour": 8, "minute": 26}
